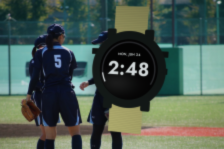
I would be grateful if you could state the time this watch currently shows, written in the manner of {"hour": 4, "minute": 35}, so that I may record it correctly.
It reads {"hour": 2, "minute": 48}
